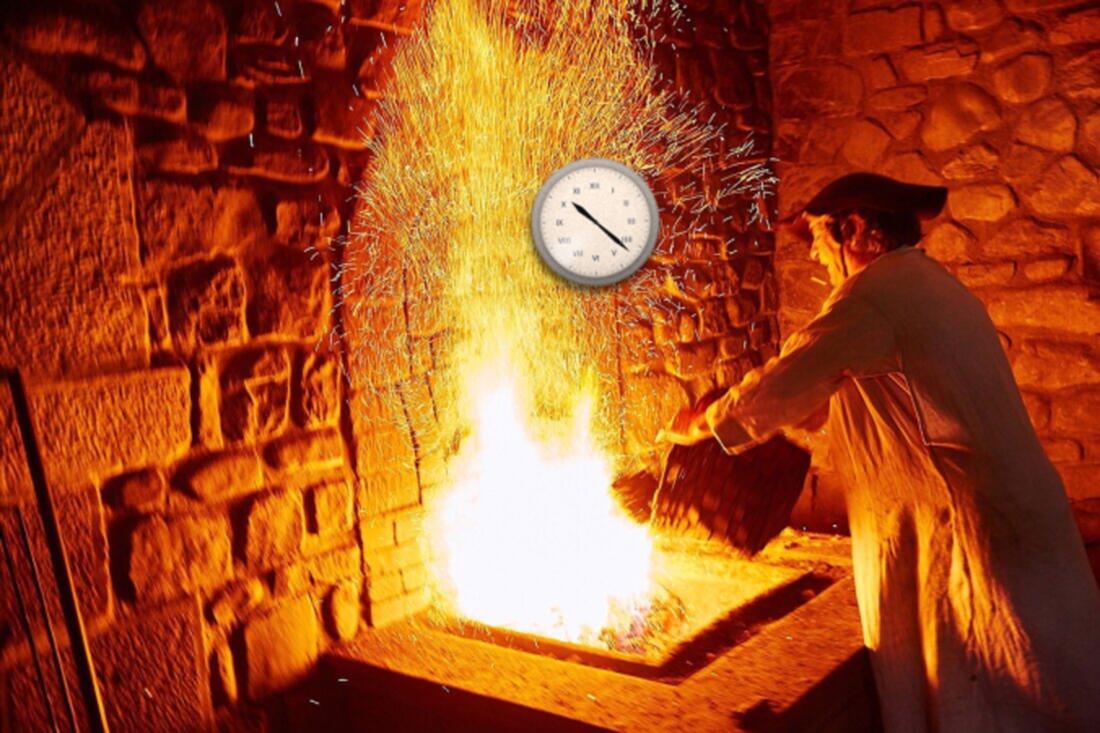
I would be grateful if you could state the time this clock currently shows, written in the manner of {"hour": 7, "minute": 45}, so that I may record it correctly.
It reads {"hour": 10, "minute": 22}
